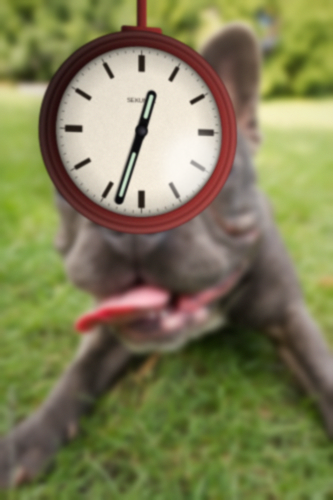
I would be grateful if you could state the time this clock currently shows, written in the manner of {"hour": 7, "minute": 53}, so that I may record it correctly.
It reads {"hour": 12, "minute": 33}
